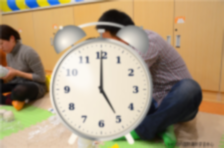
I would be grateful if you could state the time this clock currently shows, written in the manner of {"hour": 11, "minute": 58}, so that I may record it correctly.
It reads {"hour": 5, "minute": 0}
